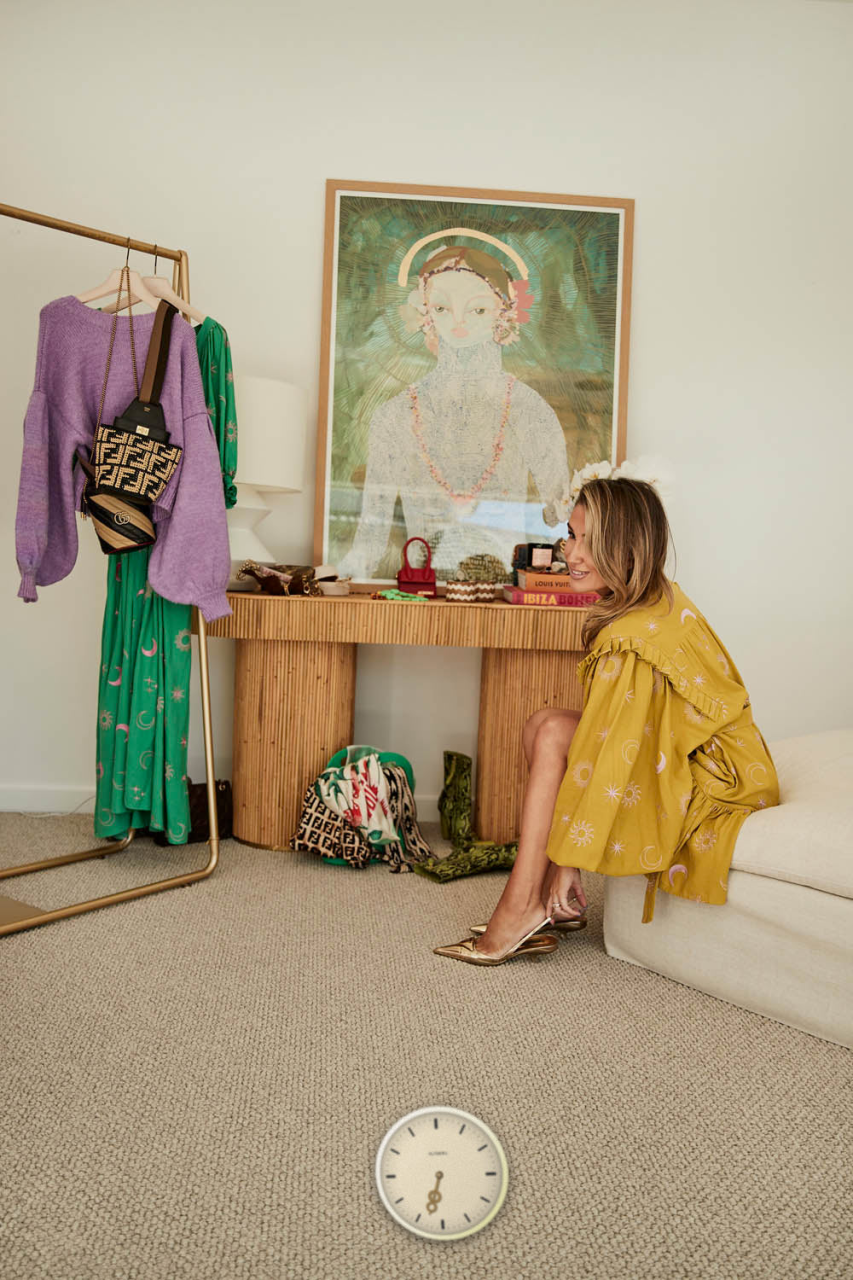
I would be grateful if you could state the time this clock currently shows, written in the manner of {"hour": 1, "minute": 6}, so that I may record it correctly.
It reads {"hour": 6, "minute": 33}
